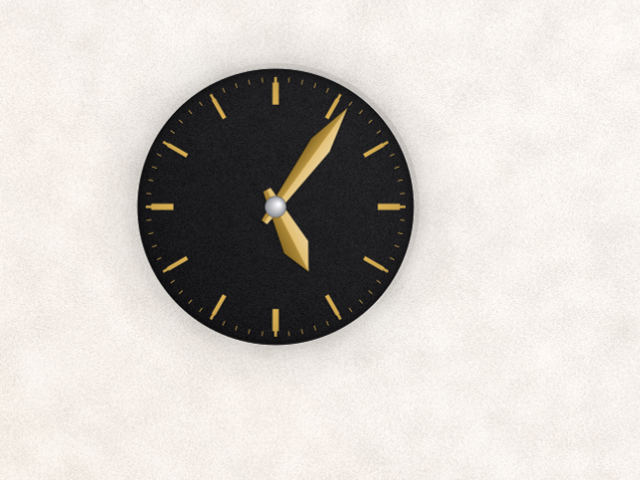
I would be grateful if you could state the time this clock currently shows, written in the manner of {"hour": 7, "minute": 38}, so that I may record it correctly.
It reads {"hour": 5, "minute": 6}
